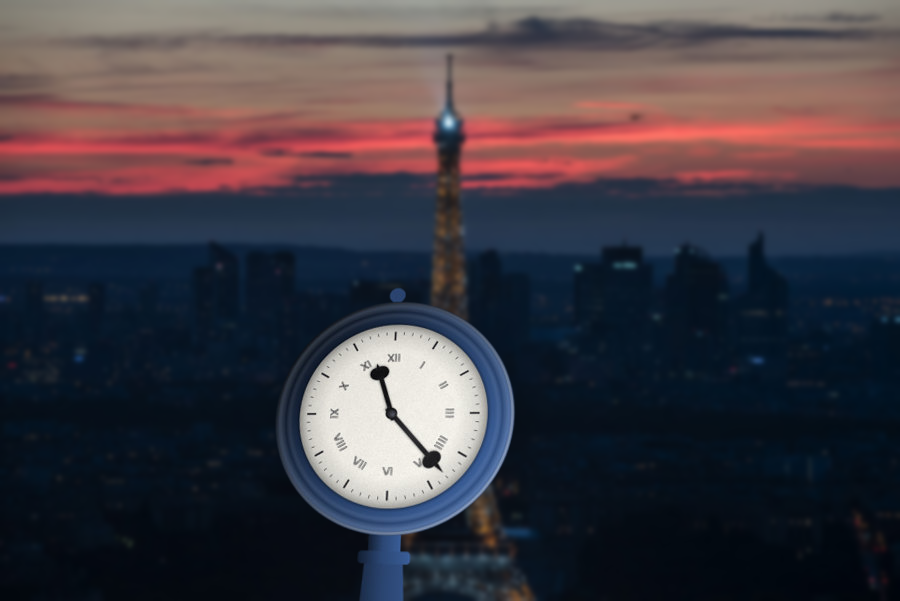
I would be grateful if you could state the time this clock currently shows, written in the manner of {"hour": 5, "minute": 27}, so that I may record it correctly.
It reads {"hour": 11, "minute": 23}
